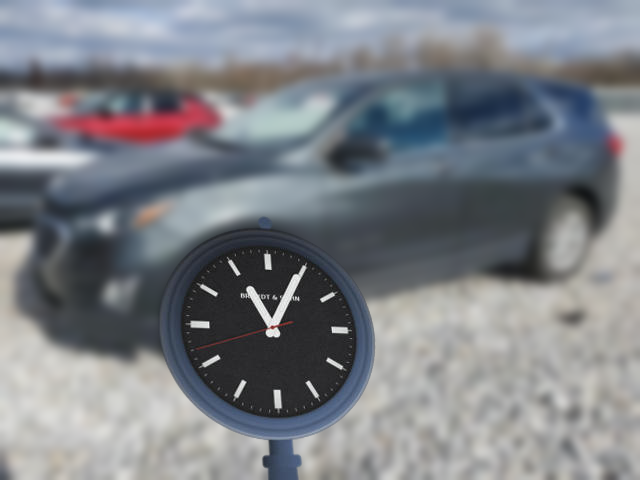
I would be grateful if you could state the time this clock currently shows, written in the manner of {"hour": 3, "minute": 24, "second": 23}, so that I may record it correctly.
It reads {"hour": 11, "minute": 4, "second": 42}
